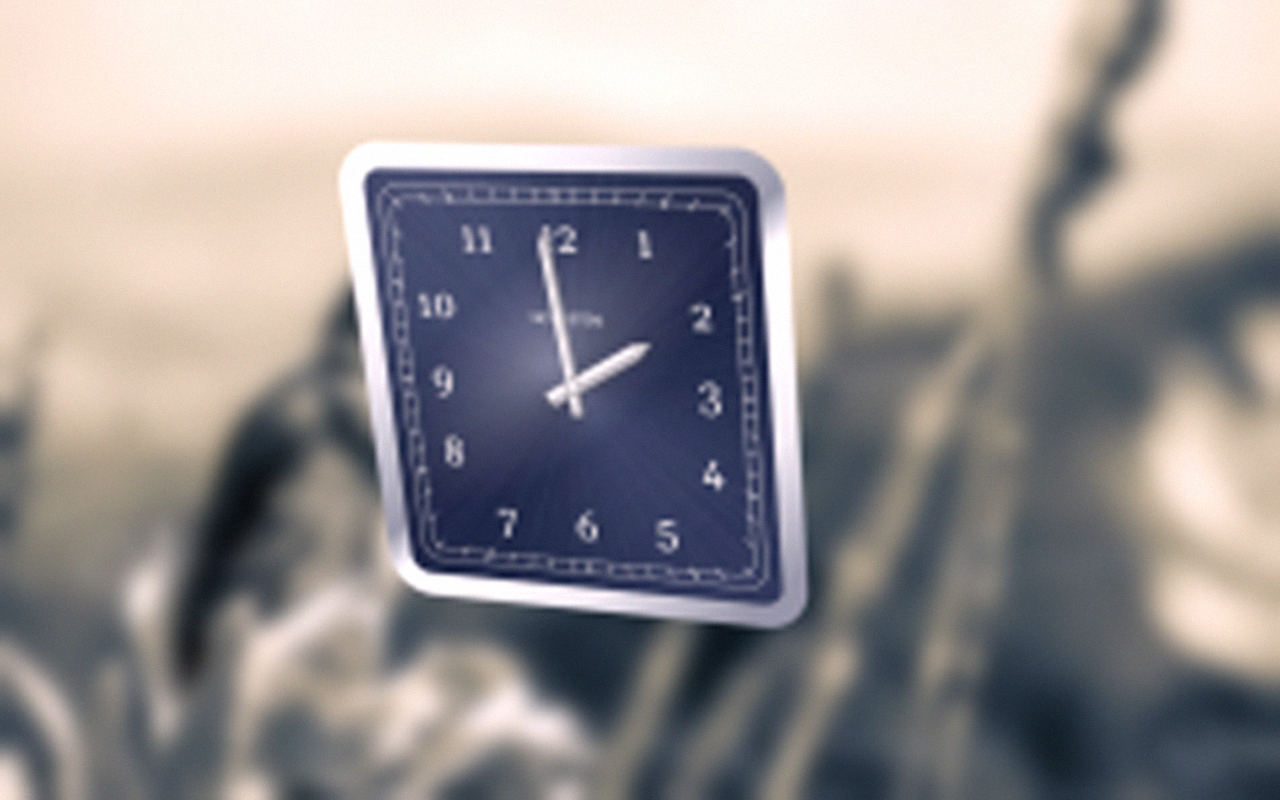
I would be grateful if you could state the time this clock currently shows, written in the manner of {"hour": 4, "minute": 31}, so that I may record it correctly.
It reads {"hour": 1, "minute": 59}
